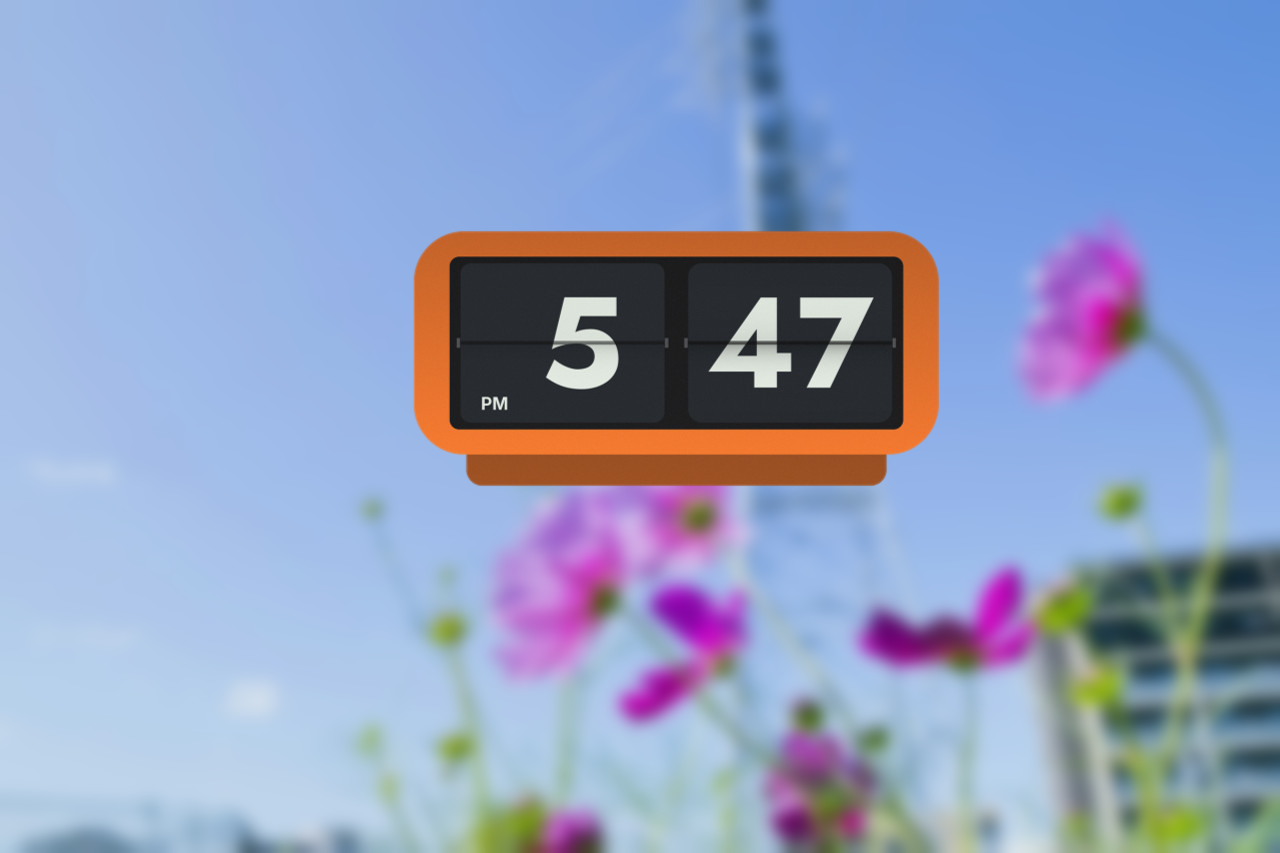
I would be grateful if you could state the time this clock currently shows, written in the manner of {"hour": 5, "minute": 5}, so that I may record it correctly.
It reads {"hour": 5, "minute": 47}
